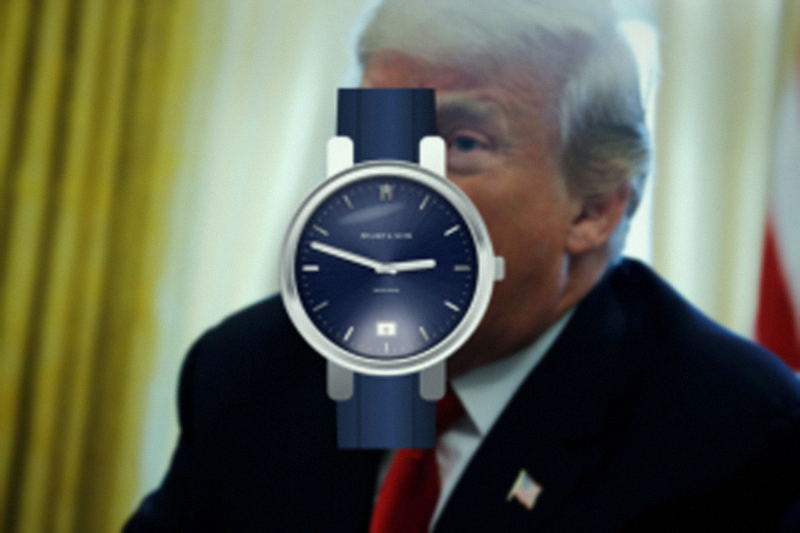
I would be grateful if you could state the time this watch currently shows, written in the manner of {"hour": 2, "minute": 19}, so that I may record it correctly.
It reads {"hour": 2, "minute": 48}
